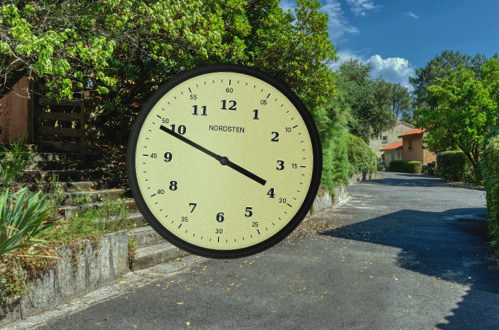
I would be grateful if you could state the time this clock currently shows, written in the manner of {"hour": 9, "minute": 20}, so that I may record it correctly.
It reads {"hour": 3, "minute": 49}
